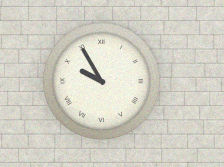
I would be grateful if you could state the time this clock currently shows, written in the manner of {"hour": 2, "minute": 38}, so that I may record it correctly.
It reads {"hour": 9, "minute": 55}
